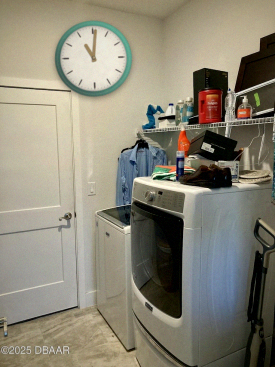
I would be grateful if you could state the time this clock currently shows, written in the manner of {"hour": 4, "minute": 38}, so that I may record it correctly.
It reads {"hour": 11, "minute": 1}
